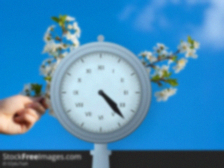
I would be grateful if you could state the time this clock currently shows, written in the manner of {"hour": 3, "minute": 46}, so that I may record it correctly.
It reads {"hour": 4, "minute": 23}
